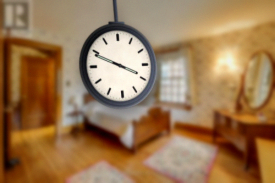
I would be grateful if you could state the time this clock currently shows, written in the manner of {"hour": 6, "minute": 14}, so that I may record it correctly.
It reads {"hour": 3, "minute": 49}
